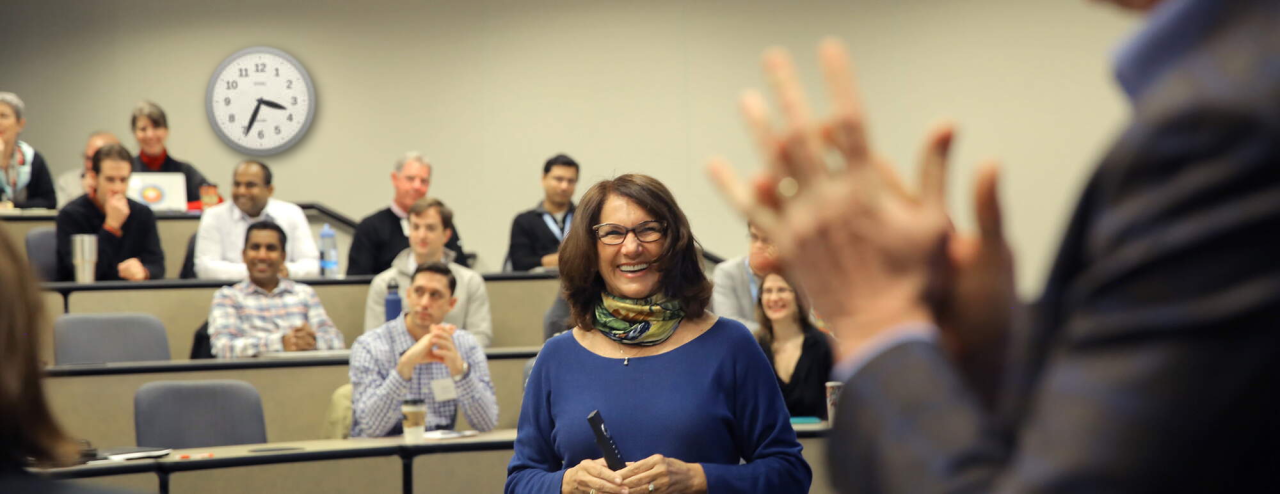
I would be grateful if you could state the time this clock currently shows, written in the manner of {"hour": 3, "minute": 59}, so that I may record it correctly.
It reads {"hour": 3, "minute": 34}
